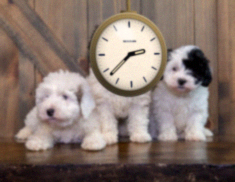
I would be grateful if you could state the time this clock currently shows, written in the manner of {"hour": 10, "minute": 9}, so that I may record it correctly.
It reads {"hour": 2, "minute": 38}
